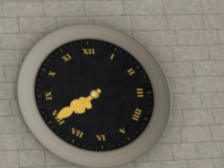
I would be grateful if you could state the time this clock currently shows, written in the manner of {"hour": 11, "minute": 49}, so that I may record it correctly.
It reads {"hour": 7, "minute": 40}
